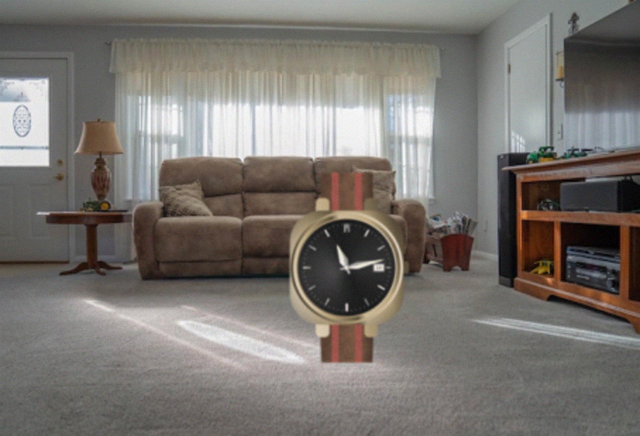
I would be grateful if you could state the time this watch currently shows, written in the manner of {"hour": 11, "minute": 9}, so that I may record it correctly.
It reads {"hour": 11, "minute": 13}
